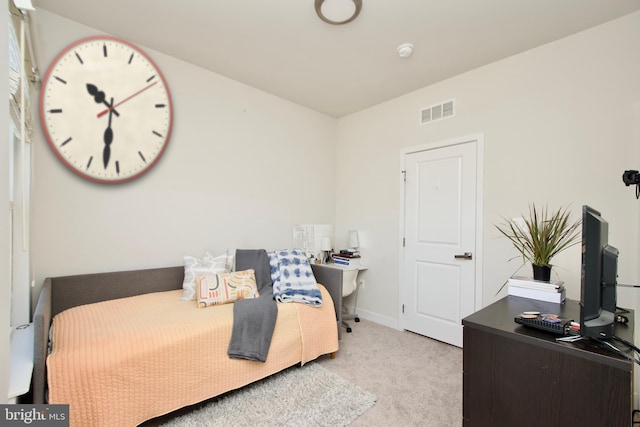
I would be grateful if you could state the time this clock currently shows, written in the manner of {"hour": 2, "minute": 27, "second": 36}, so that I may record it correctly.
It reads {"hour": 10, "minute": 32, "second": 11}
